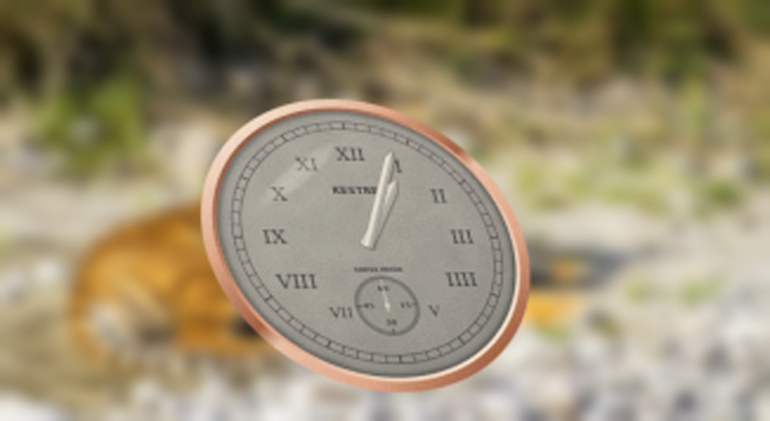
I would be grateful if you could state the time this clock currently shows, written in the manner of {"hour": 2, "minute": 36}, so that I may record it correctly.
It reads {"hour": 1, "minute": 4}
